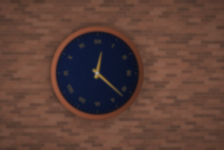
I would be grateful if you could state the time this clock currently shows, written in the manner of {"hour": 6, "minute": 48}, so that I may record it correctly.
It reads {"hour": 12, "minute": 22}
